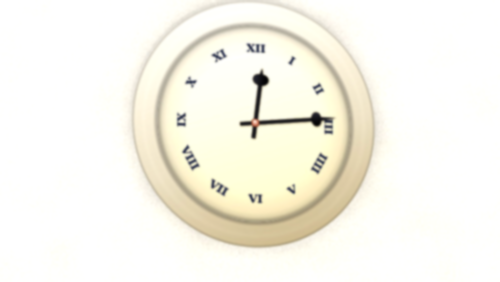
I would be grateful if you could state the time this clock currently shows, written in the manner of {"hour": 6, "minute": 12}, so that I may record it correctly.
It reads {"hour": 12, "minute": 14}
